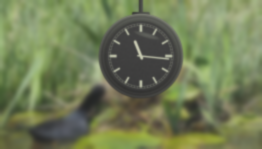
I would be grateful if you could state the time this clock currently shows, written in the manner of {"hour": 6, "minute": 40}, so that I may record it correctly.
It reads {"hour": 11, "minute": 16}
